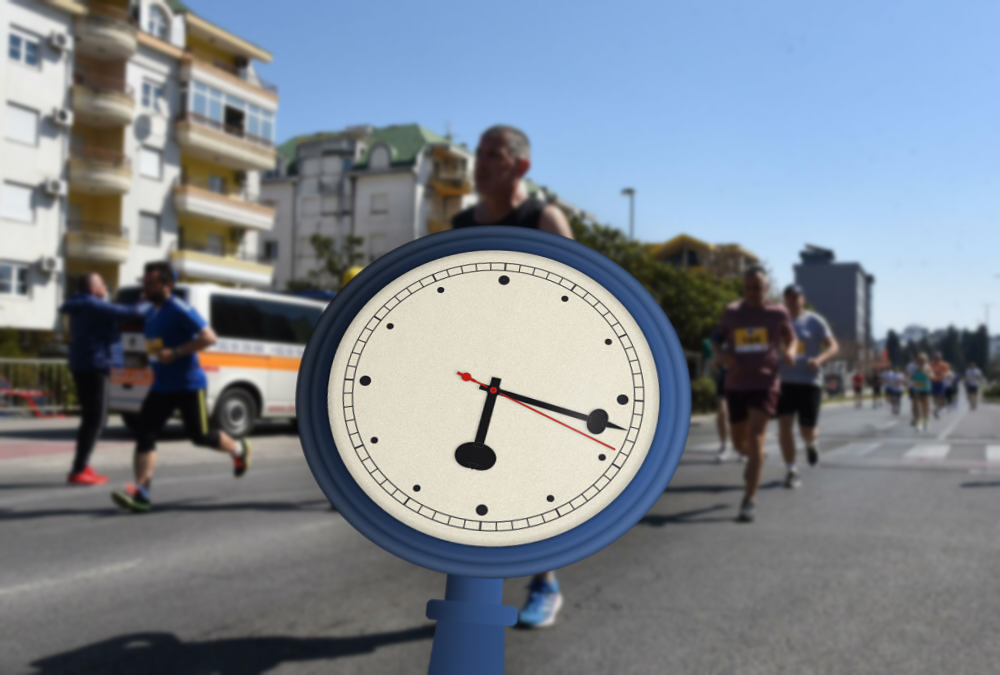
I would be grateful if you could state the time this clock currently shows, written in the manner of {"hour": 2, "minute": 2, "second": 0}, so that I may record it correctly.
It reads {"hour": 6, "minute": 17, "second": 19}
